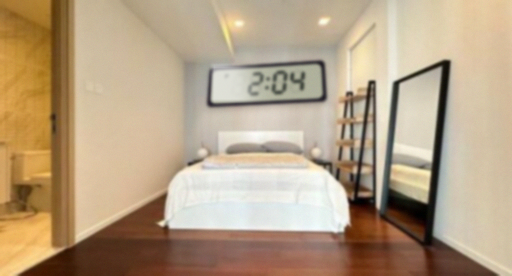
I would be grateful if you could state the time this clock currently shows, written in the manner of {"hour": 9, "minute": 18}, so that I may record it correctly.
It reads {"hour": 2, "minute": 4}
